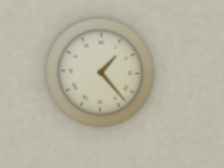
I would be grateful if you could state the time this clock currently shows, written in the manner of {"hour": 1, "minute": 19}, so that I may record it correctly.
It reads {"hour": 1, "minute": 23}
